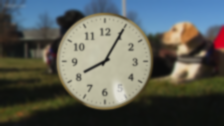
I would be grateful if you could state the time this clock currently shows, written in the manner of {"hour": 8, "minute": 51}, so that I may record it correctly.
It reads {"hour": 8, "minute": 5}
